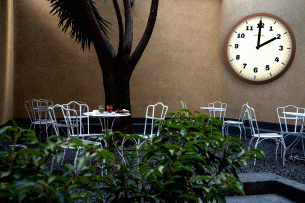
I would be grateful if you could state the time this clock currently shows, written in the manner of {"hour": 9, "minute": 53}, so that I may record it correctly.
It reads {"hour": 2, "minute": 0}
